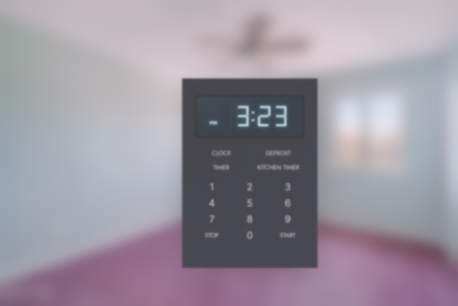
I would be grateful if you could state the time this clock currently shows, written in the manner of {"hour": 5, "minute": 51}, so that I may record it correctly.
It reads {"hour": 3, "minute": 23}
